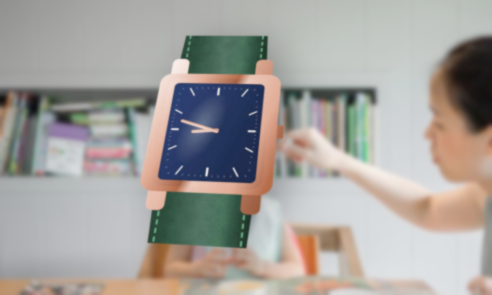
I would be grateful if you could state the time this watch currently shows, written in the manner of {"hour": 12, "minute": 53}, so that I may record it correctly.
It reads {"hour": 8, "minute": 48}
